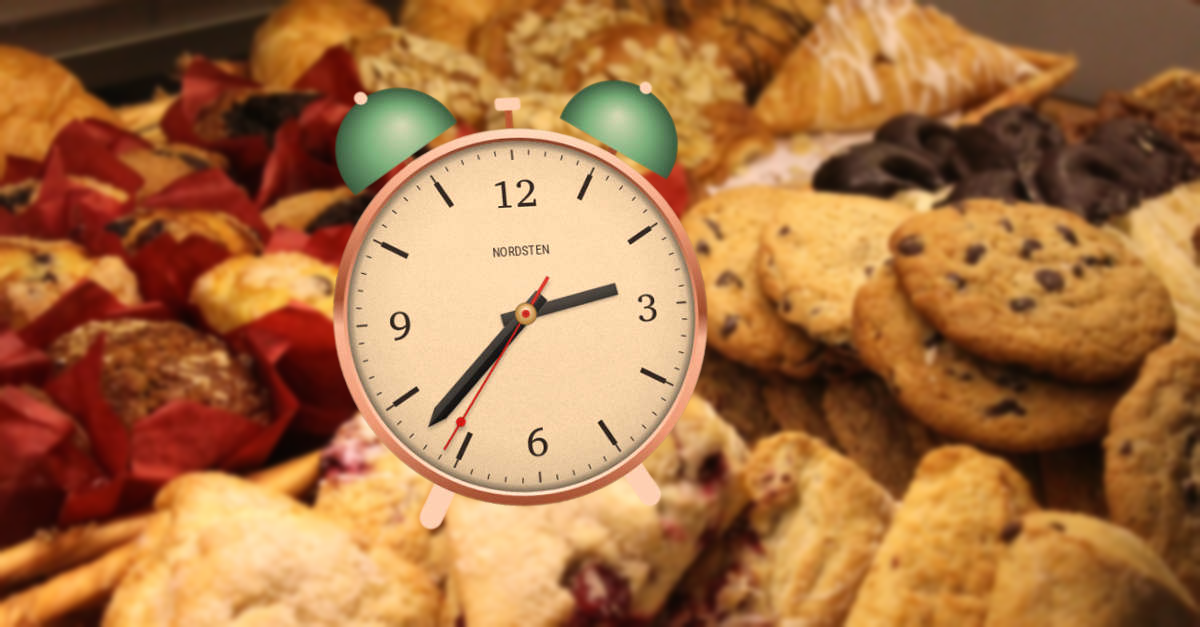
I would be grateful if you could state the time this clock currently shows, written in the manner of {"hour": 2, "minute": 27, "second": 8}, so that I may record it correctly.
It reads {"hour": 2, "minute": 37, "second": 36}
